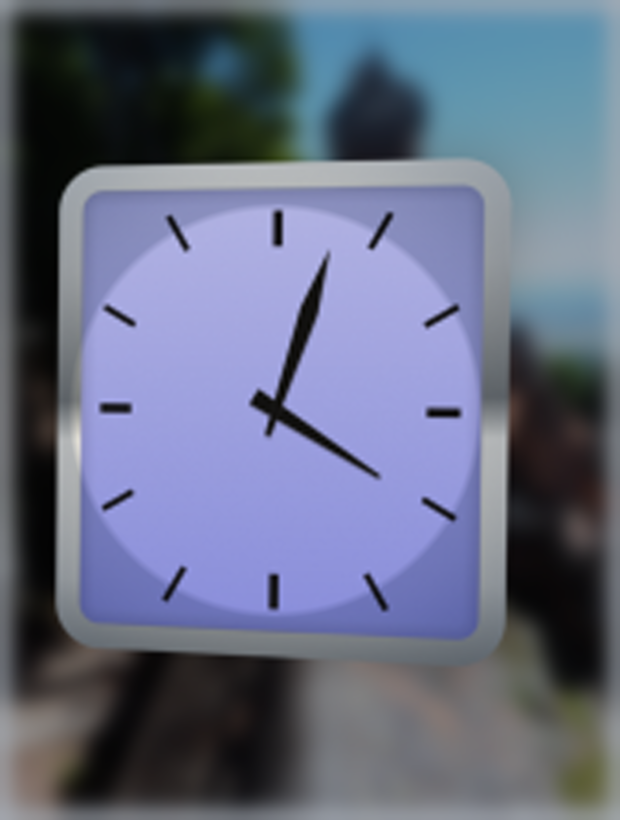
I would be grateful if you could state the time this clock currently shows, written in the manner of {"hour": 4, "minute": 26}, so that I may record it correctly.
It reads {"hour": 4, "minute": 3}
